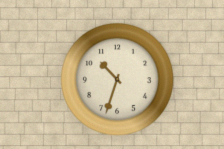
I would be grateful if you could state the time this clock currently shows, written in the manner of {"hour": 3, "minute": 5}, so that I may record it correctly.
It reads {"hour": 10, "minute": 33}
